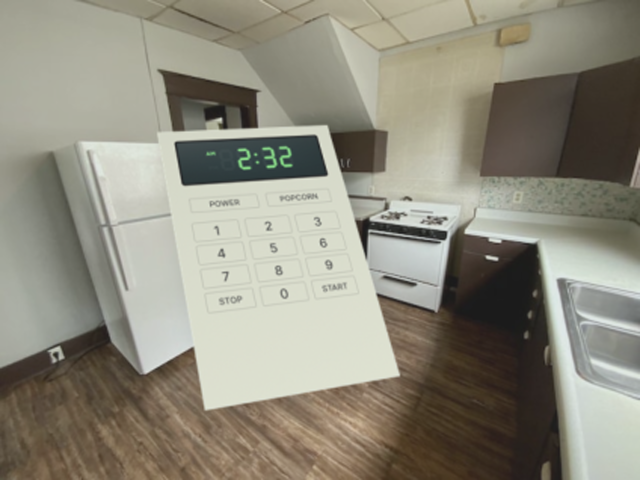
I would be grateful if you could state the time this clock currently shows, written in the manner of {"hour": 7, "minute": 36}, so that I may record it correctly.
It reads {"hour": 2, "minute": 32}
